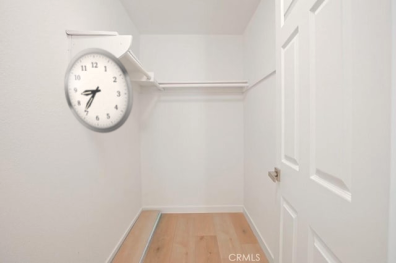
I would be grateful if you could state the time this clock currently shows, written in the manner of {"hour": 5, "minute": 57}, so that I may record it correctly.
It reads {"hour": 8, "minute": 36}
